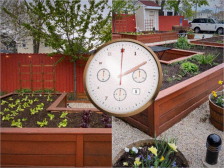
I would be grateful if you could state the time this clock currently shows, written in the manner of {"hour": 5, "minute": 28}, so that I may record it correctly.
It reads {"hour": 2, "minute": 10}
